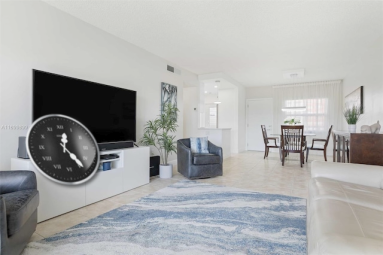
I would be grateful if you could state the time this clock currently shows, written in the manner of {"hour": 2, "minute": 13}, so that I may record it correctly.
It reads {"hour": 12, "minute": 24}
